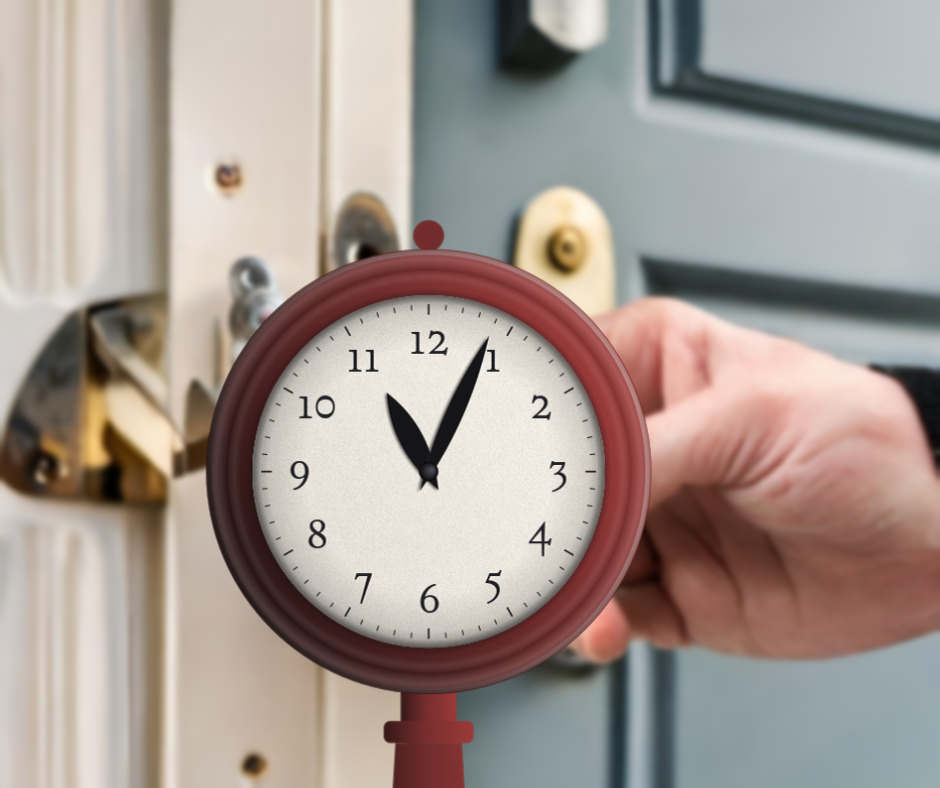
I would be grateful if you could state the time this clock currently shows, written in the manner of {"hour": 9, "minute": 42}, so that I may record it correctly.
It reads {"hour": 11, "minute": 4}
